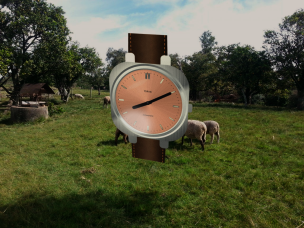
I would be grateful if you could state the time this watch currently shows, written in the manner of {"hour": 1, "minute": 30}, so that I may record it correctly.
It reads {"hour": 8, "minute": 10}
